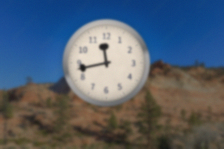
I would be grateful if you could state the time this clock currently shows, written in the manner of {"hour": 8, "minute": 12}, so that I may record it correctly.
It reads {"hour": 11, "minute": 43}
